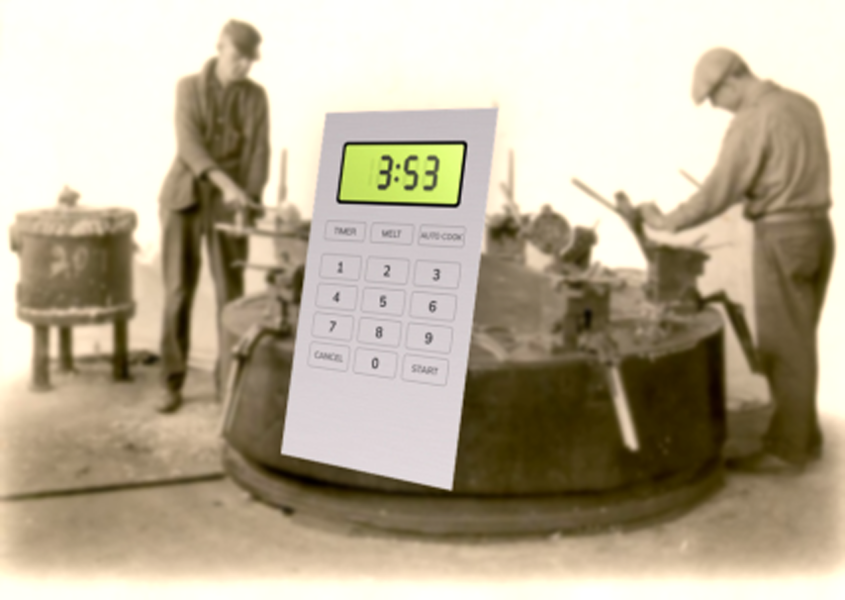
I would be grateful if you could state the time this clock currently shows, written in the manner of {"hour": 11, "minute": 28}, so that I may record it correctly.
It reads {"hour": 3, "minute": 53}
